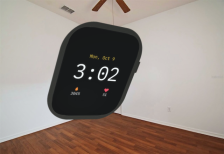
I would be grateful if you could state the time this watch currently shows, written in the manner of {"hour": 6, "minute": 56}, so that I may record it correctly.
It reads {"hour": 3, "minute": 2}
